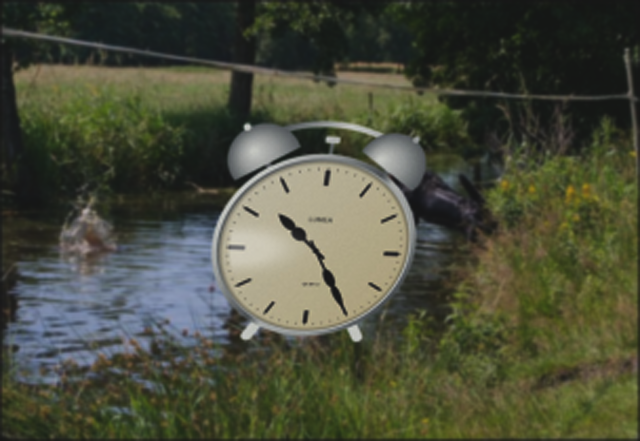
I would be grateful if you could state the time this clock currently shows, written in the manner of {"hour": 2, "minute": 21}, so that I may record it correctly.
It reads {"hour": 10, "minute": 25}
